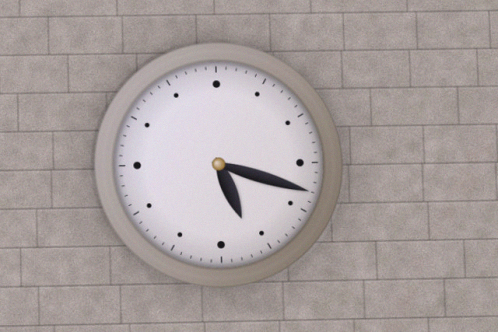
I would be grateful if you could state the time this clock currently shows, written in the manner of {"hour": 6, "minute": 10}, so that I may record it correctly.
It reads {"hour": 5, "minute": 18}
